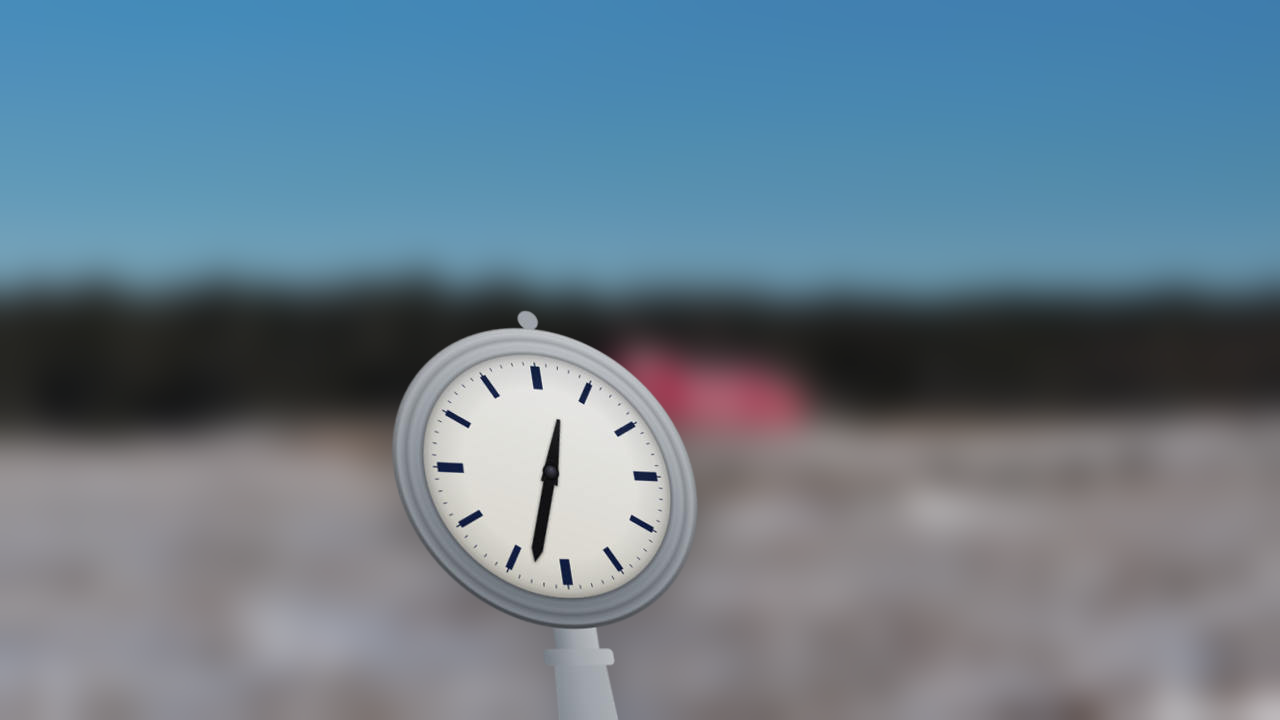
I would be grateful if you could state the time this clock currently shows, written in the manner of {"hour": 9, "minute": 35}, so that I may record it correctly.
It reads {"hour": 12, "minute": 33}
